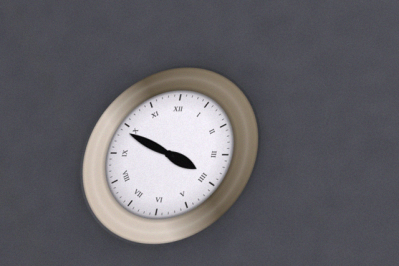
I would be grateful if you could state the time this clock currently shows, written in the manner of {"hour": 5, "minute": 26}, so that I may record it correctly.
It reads {"hour": 3, "minute": 49}
